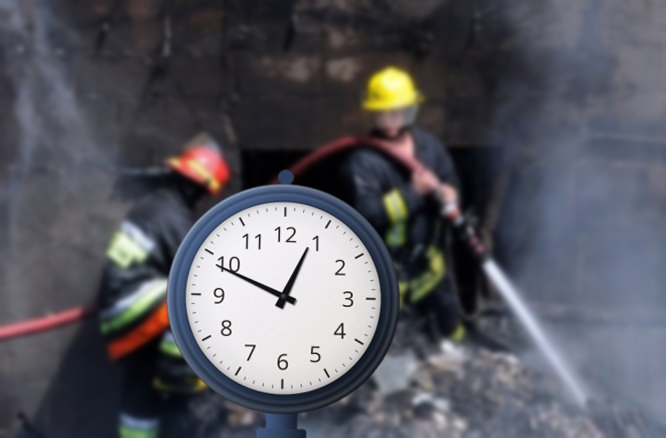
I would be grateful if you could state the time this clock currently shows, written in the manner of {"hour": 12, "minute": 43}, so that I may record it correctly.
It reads {"hour": 12, "minute": 49}
